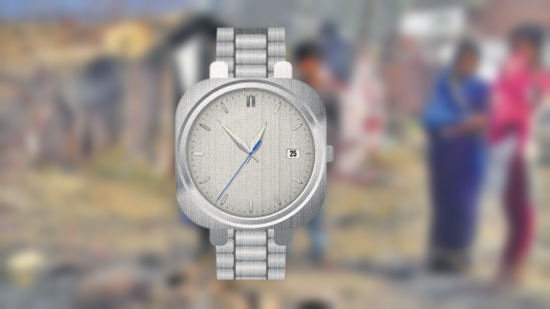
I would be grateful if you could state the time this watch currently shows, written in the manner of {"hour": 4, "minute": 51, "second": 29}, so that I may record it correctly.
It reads {"hour": 12, "minute": 52, "second": 36}
